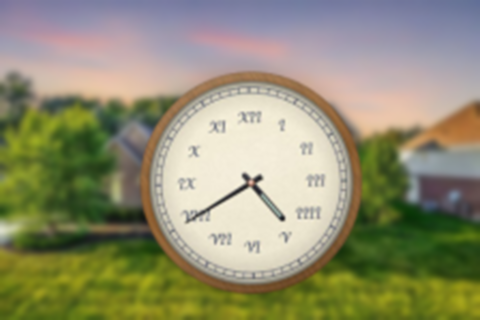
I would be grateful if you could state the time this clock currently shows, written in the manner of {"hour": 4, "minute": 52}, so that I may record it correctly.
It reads {"hour": 4, "minute": 40}
